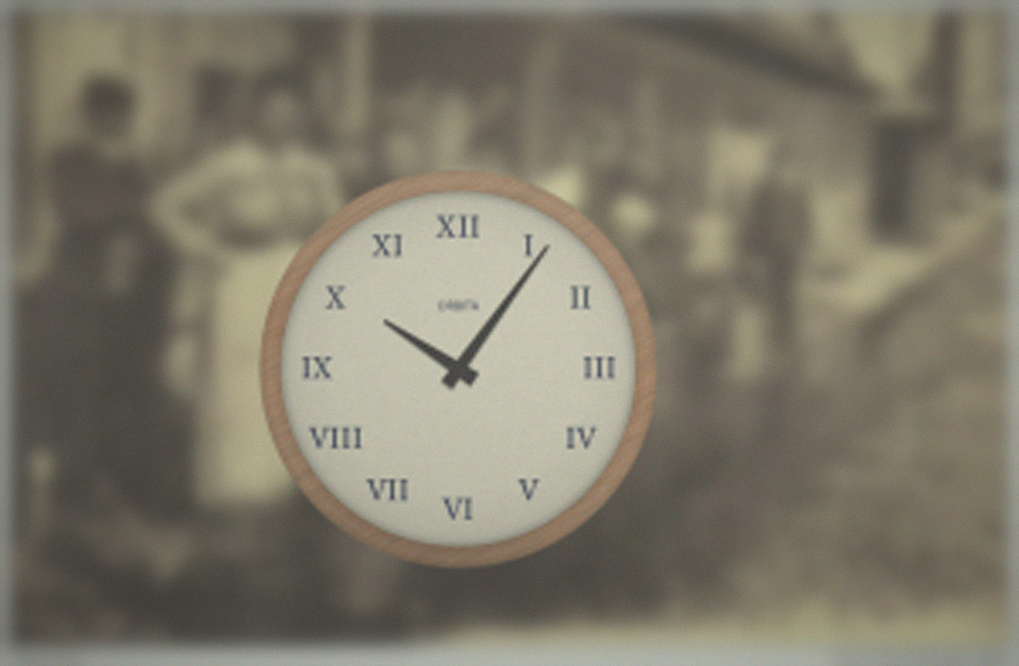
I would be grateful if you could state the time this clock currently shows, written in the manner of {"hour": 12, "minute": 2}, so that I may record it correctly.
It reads {"hour": 10, "minute": 6}
